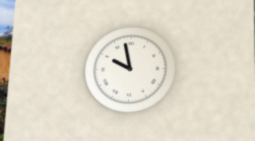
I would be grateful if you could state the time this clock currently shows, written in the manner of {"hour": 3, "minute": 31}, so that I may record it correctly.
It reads {"hour": 9, "minute": 58}
